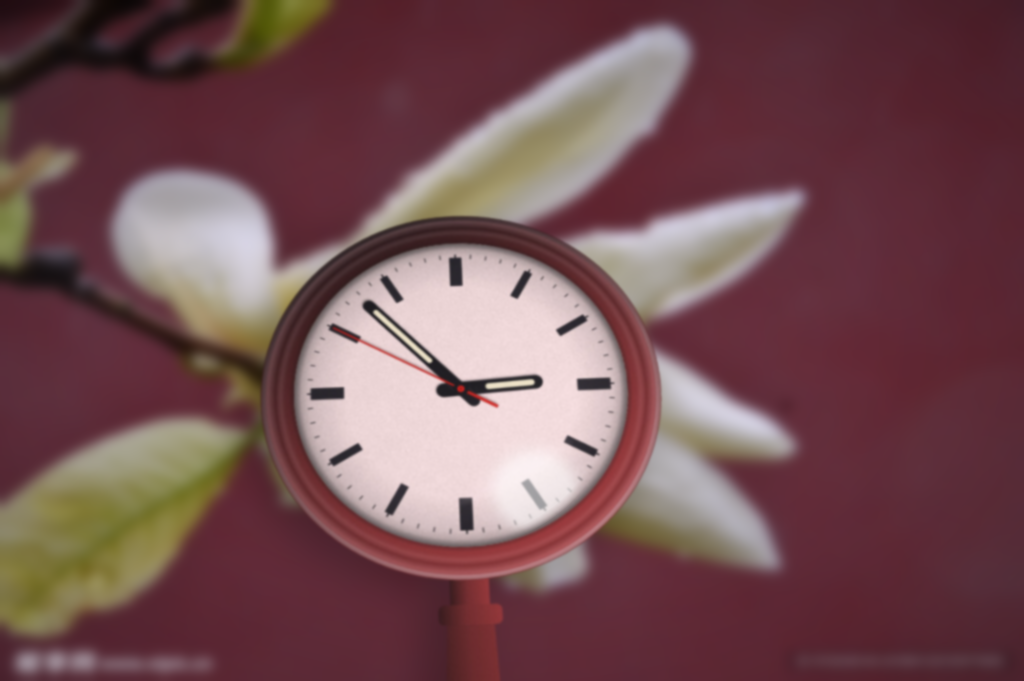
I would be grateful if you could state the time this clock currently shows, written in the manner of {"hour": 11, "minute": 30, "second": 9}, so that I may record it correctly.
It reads {"hour": 2, "minute": 52, "second": 50}
